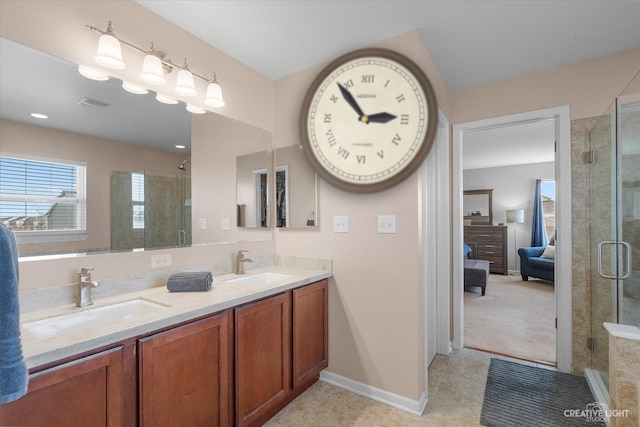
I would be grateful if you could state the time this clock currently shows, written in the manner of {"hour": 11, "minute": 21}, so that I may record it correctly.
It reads {"hour": 2, "minute": 53}
